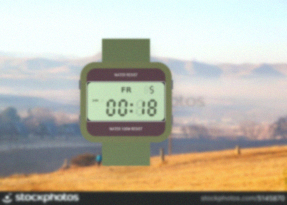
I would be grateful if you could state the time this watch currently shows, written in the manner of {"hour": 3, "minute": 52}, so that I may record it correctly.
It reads {"hour": 0, "minute": 18}
